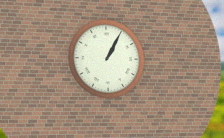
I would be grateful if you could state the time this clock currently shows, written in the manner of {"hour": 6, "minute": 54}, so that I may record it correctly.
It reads {"hour": 1, "minute": 5}
